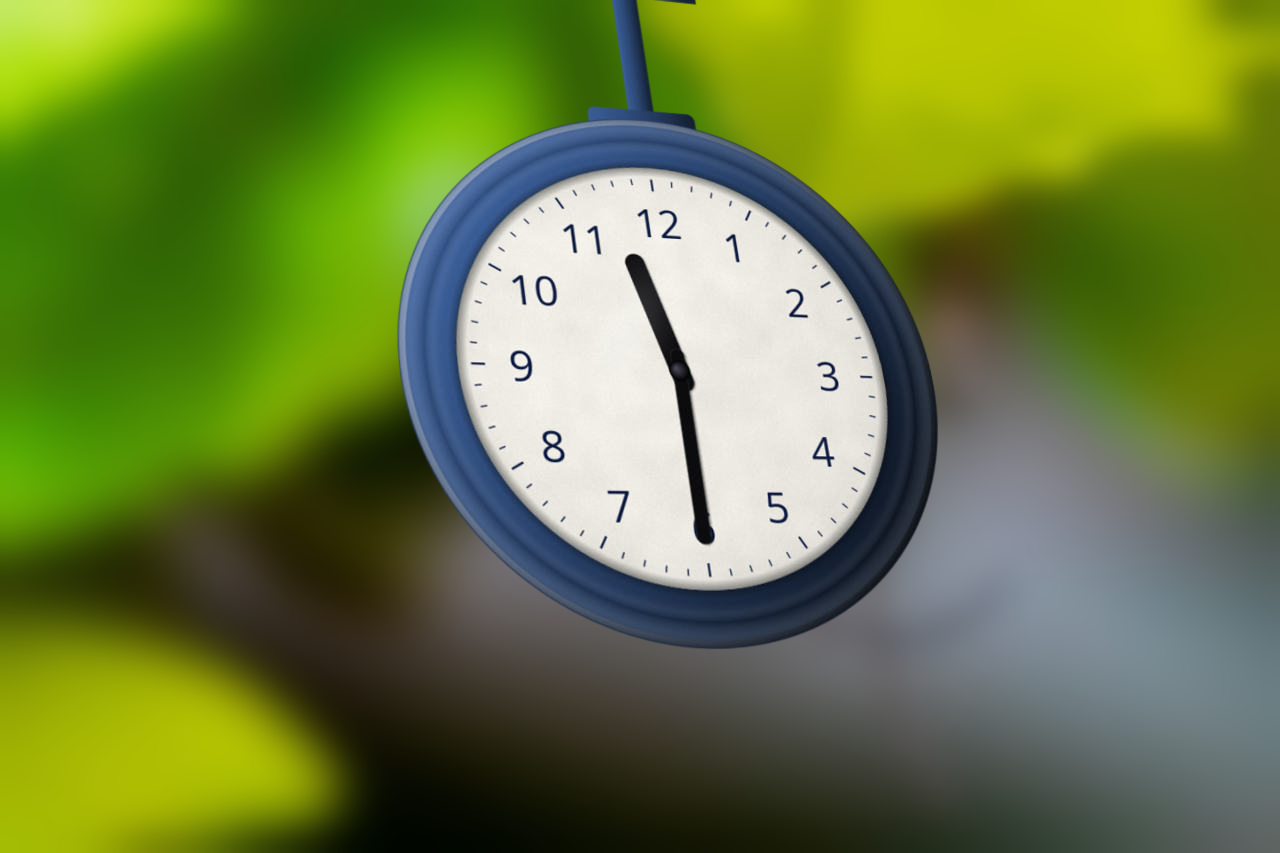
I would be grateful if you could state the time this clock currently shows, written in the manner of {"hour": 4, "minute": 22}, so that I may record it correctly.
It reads {"hour": 11, "minute": 30}
